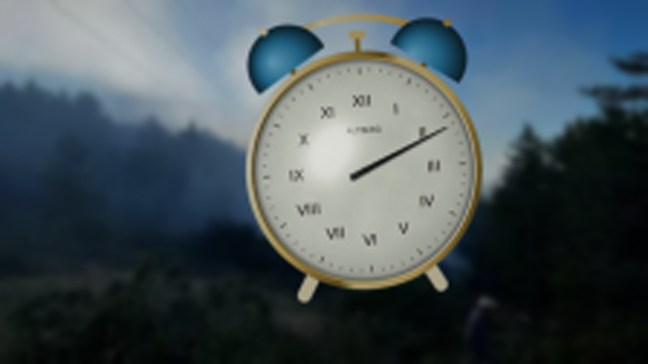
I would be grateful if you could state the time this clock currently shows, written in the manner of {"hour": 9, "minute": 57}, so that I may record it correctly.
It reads {"hour": 2, "minute": 11}
